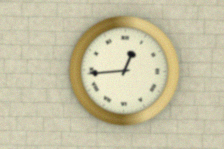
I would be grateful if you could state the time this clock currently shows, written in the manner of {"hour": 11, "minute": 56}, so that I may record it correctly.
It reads {"hour": 12, "minute": 44}
